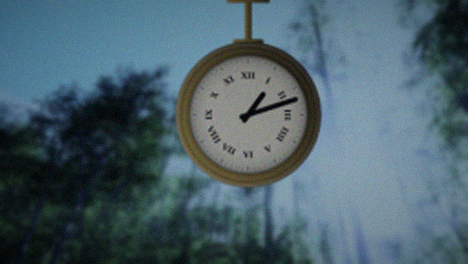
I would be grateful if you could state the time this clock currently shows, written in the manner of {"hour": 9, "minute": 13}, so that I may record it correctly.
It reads {"hour": 1, "minute": 12}
